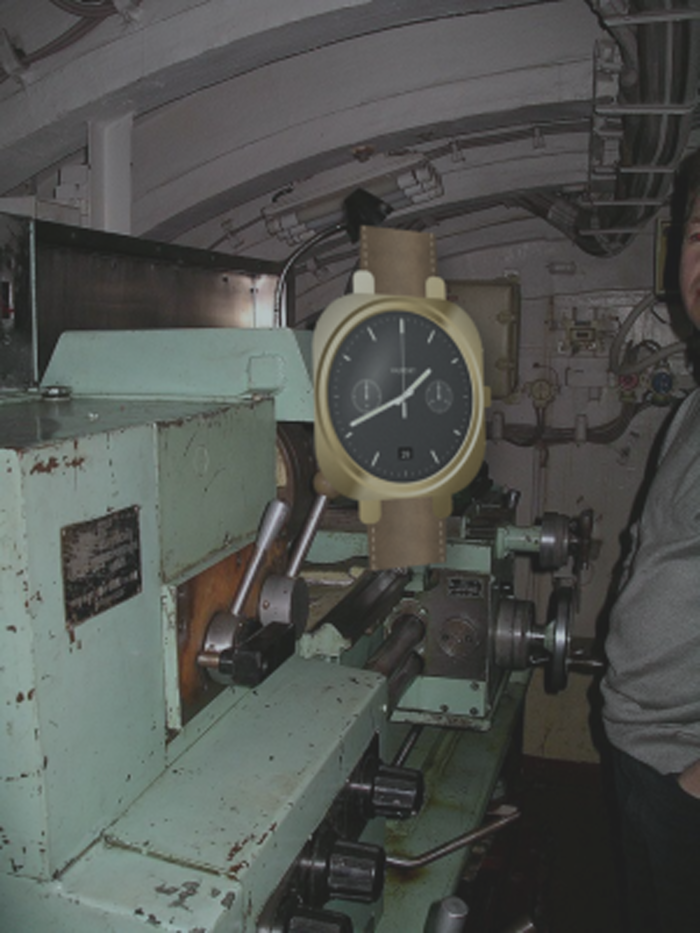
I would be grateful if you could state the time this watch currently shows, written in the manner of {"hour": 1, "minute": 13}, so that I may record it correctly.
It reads {"hour": 1, "minute": 41}
